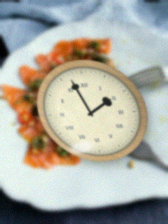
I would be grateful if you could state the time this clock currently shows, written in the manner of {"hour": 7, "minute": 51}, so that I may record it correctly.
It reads {"hour": 1, "minute": 57}
